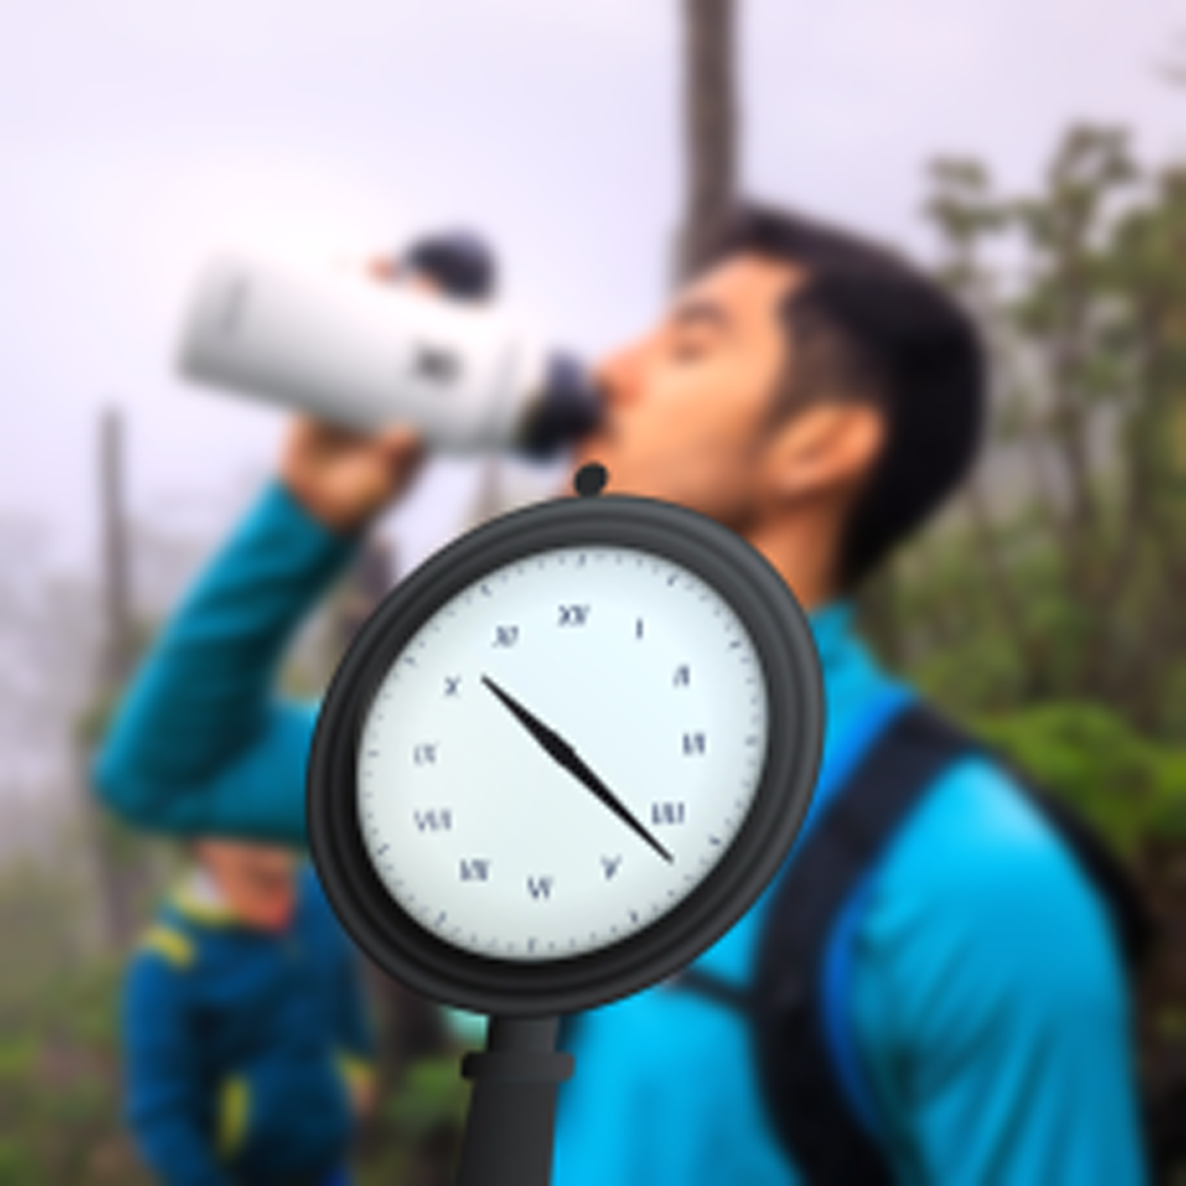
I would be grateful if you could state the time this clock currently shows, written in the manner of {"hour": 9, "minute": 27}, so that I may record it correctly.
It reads {"hour": 10, "minute": 22}
